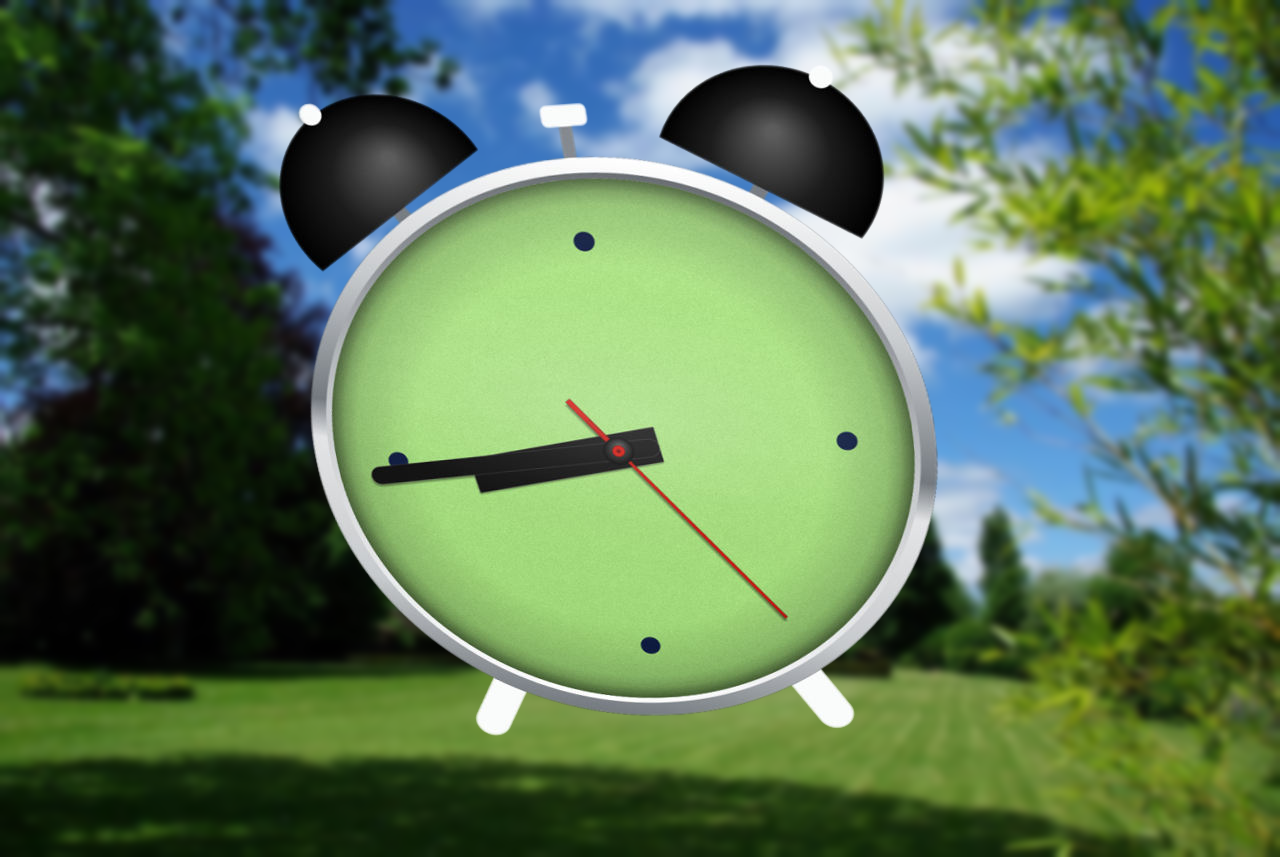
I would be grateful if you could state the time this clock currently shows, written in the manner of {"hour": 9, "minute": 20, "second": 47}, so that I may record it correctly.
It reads {"hour": 8, "minute": 44, "second": 24}
